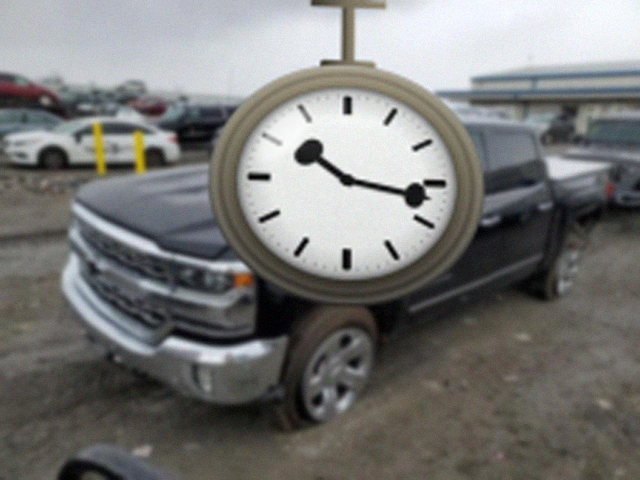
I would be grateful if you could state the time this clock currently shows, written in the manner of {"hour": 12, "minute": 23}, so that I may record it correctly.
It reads {"hour": 10, "minute": 17}
